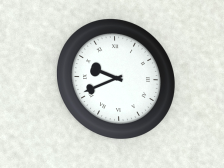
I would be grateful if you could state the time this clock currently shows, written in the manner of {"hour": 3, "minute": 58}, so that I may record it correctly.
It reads {"hour": 9, "minute": 41}
